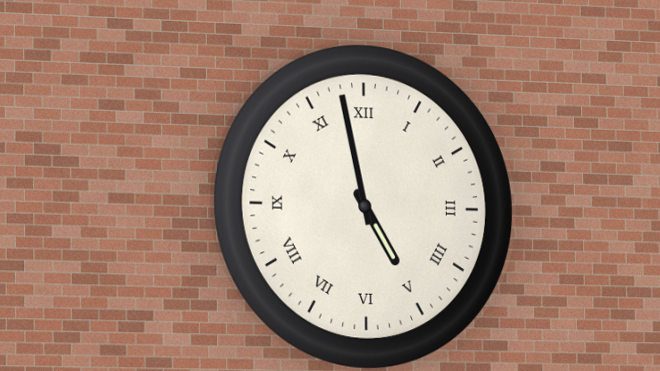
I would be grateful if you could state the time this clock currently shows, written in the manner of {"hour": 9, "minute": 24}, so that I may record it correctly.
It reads {"hour": 4, "minute": 58}
